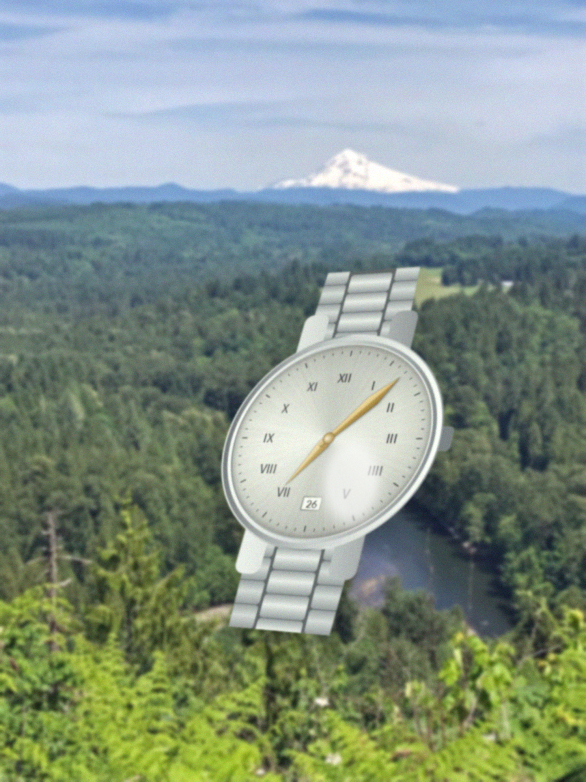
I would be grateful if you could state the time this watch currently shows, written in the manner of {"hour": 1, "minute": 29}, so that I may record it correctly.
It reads {"hour": 7, "minute": 7}
